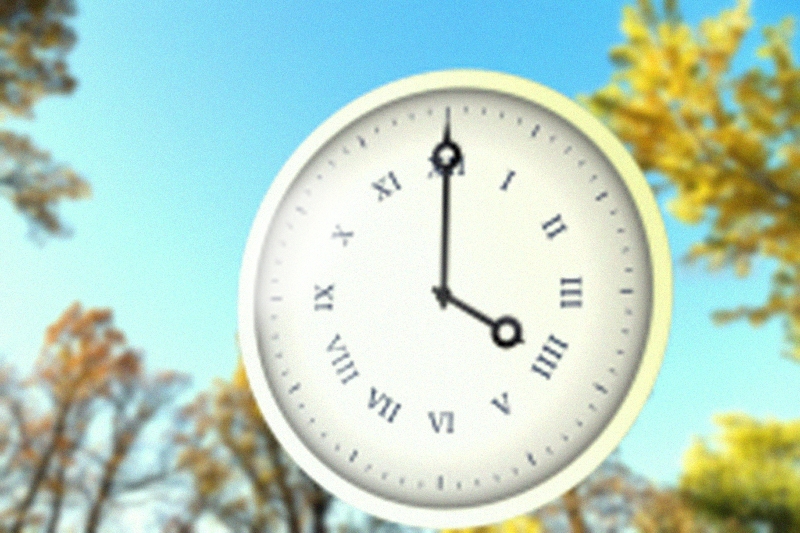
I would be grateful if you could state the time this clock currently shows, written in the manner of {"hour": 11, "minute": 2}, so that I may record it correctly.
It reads {"hour": 4, "minute": 0}
